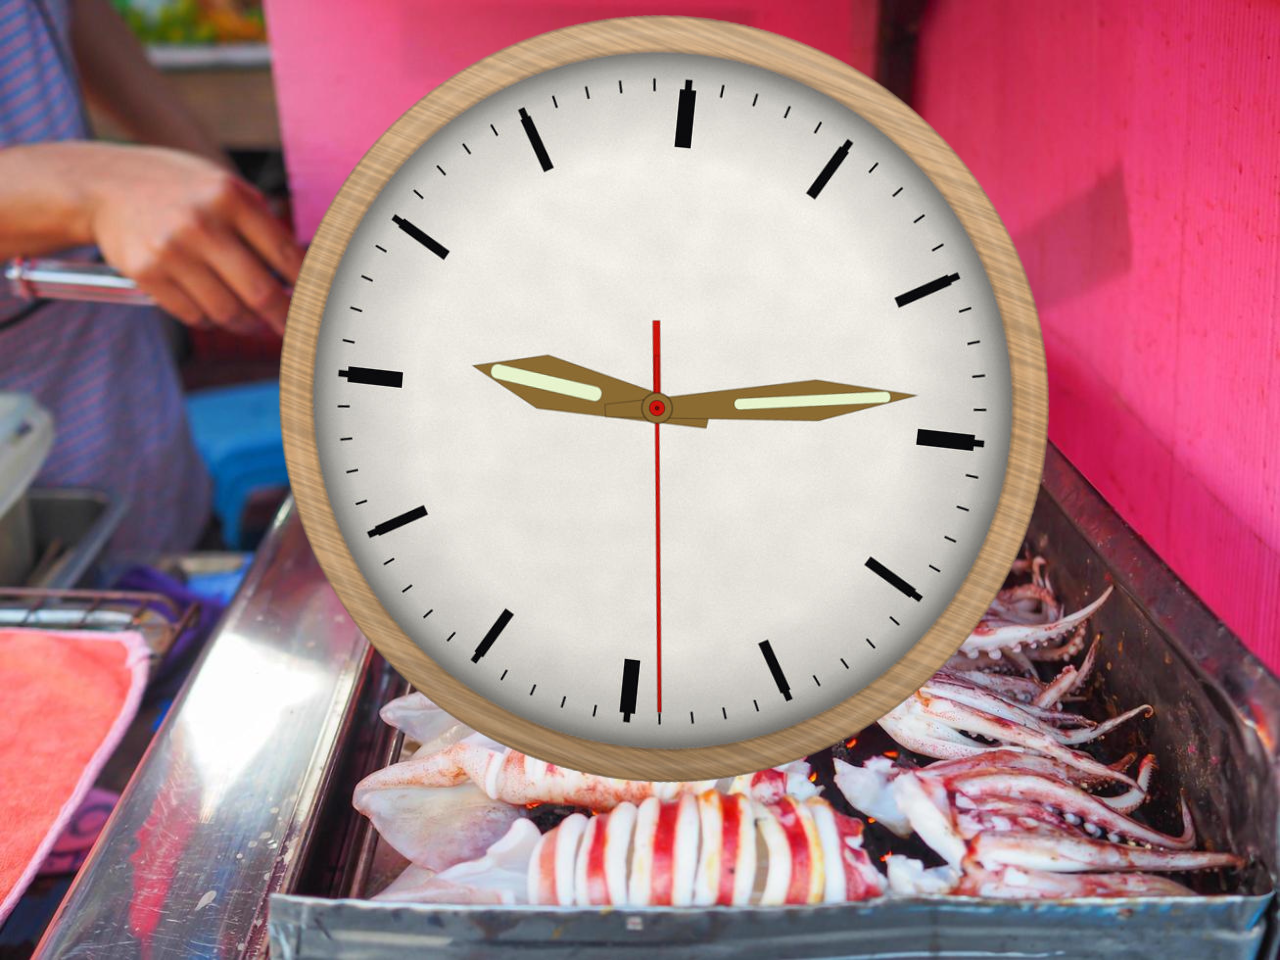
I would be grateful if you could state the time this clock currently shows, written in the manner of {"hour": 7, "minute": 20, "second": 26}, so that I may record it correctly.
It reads {"hour": 9, "minute": 13, "second": 29}
